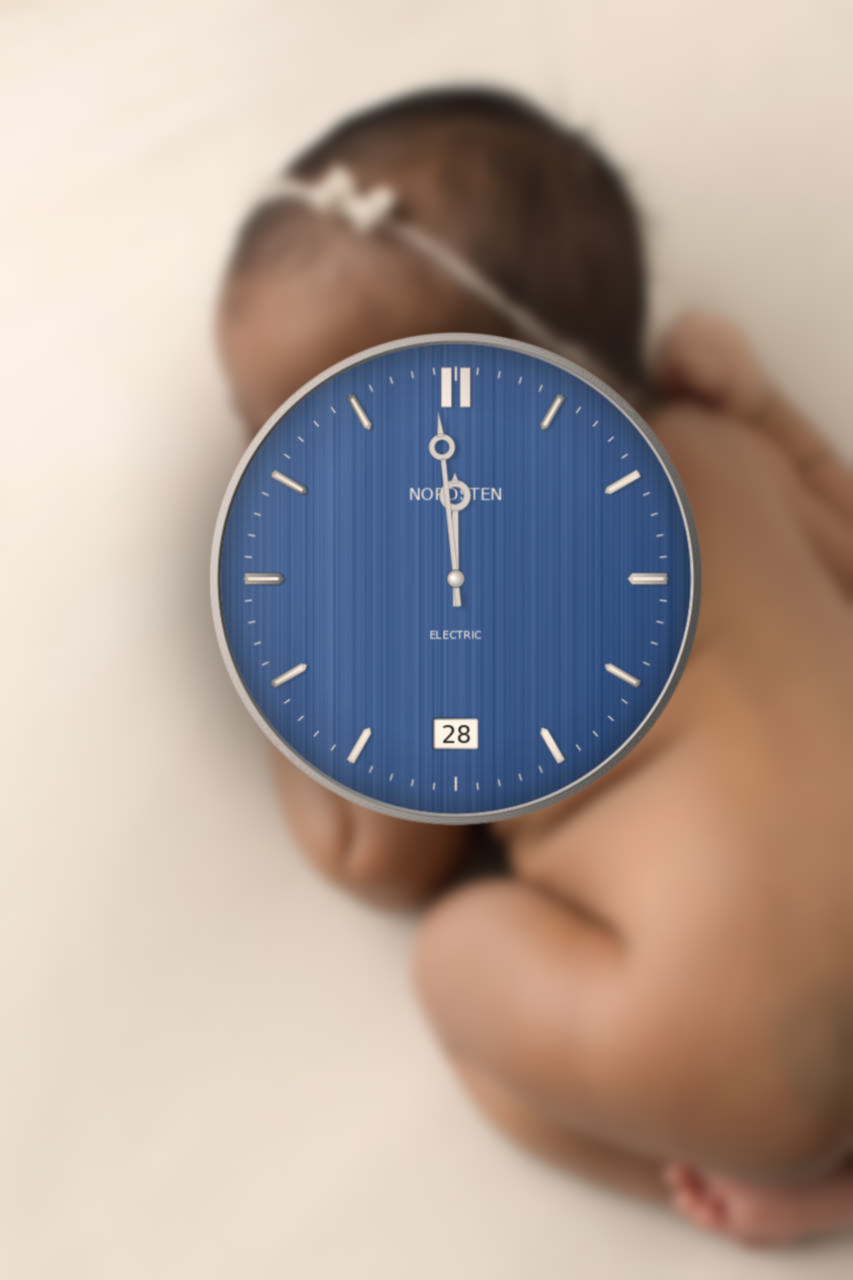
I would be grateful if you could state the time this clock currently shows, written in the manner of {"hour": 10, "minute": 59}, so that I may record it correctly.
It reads {"hour": 11, "minute": 59}
